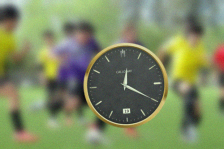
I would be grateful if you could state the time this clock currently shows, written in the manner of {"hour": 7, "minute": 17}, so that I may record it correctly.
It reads {"hour": 12, "minute": 20}
